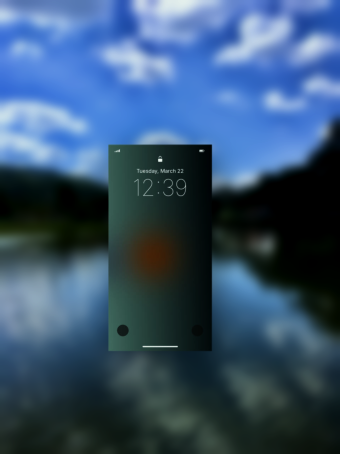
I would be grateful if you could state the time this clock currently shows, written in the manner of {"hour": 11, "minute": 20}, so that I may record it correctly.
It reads {"hour": 12, "minute": 39}
